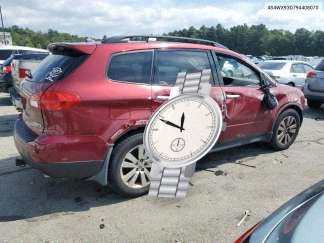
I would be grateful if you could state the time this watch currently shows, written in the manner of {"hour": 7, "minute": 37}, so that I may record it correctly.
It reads {"hour": 11, "minute": 49}
